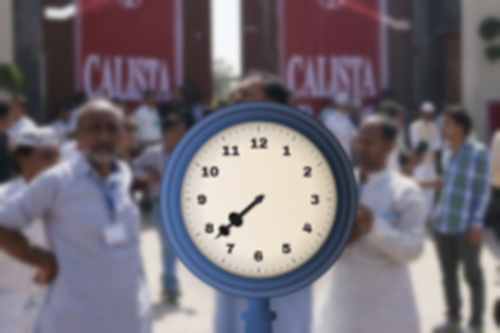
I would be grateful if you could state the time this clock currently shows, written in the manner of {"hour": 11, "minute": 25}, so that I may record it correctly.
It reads {"hour": 7, "minute": 38}
